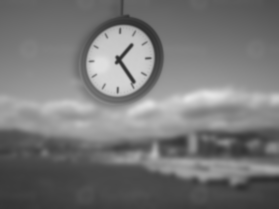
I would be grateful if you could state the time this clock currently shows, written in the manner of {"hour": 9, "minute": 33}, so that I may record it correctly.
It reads {"hour": 1, "minute": 24}
